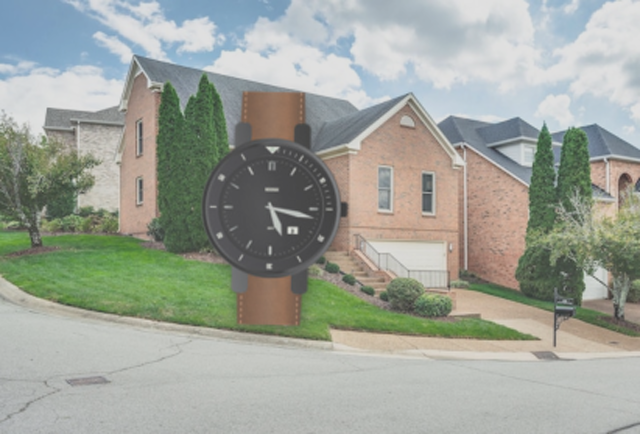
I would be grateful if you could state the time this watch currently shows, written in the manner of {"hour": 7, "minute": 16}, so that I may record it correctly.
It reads {"hour": 5, "minute": 17}
